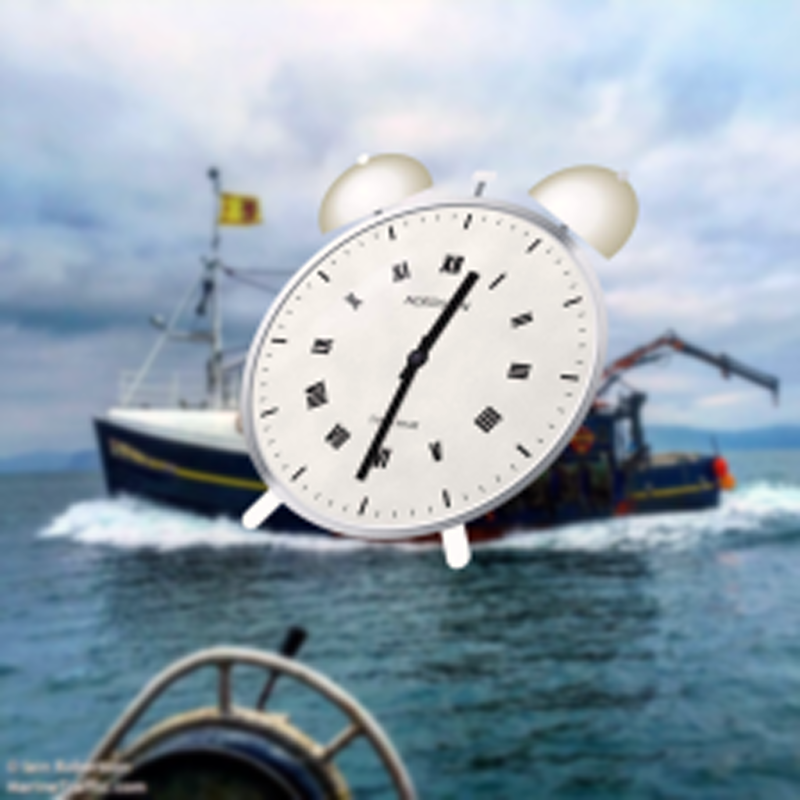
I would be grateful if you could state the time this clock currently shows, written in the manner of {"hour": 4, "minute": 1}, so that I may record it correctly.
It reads {"hour": 12, "minute": 31}
